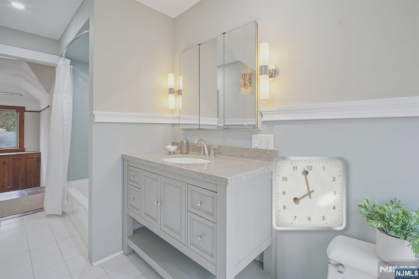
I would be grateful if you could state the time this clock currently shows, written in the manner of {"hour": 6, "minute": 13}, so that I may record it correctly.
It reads {"hour": 7, "minute": 58}
